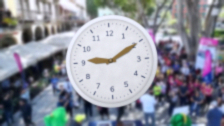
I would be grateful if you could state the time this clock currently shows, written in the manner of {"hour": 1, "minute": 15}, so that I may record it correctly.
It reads {"hour": 9, "minute": 10}
